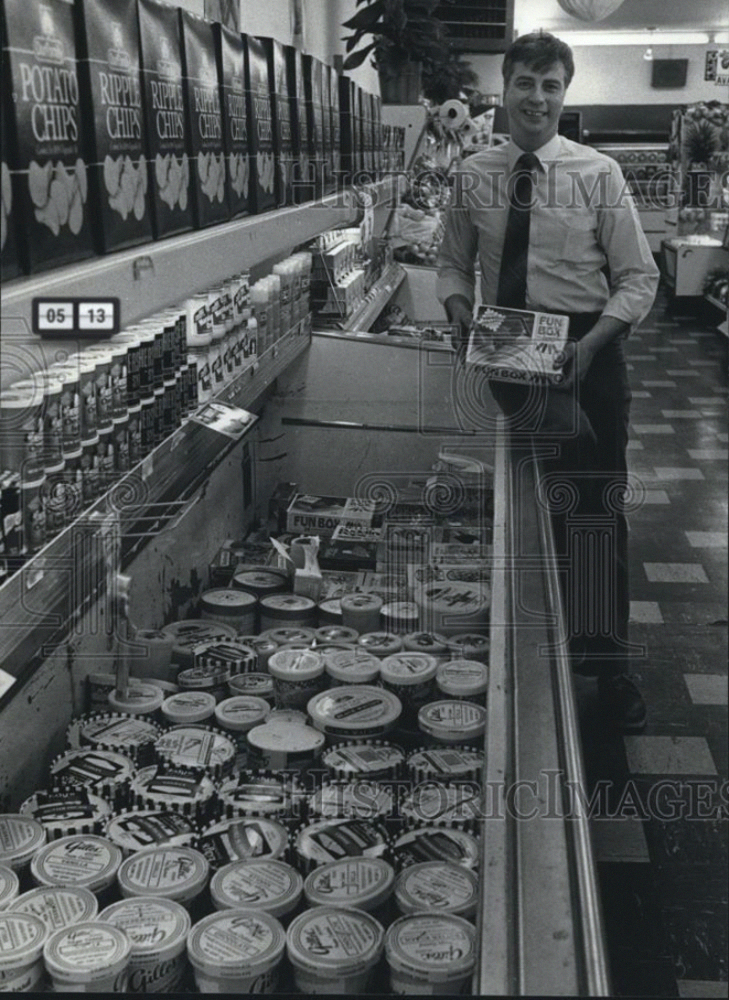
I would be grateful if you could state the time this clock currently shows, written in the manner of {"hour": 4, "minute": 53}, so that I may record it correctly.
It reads {"hour": 5, "minute": 13}
